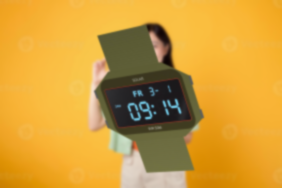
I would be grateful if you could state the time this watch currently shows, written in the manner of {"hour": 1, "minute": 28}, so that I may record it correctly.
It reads {"hour": 9, "minute": 14}
